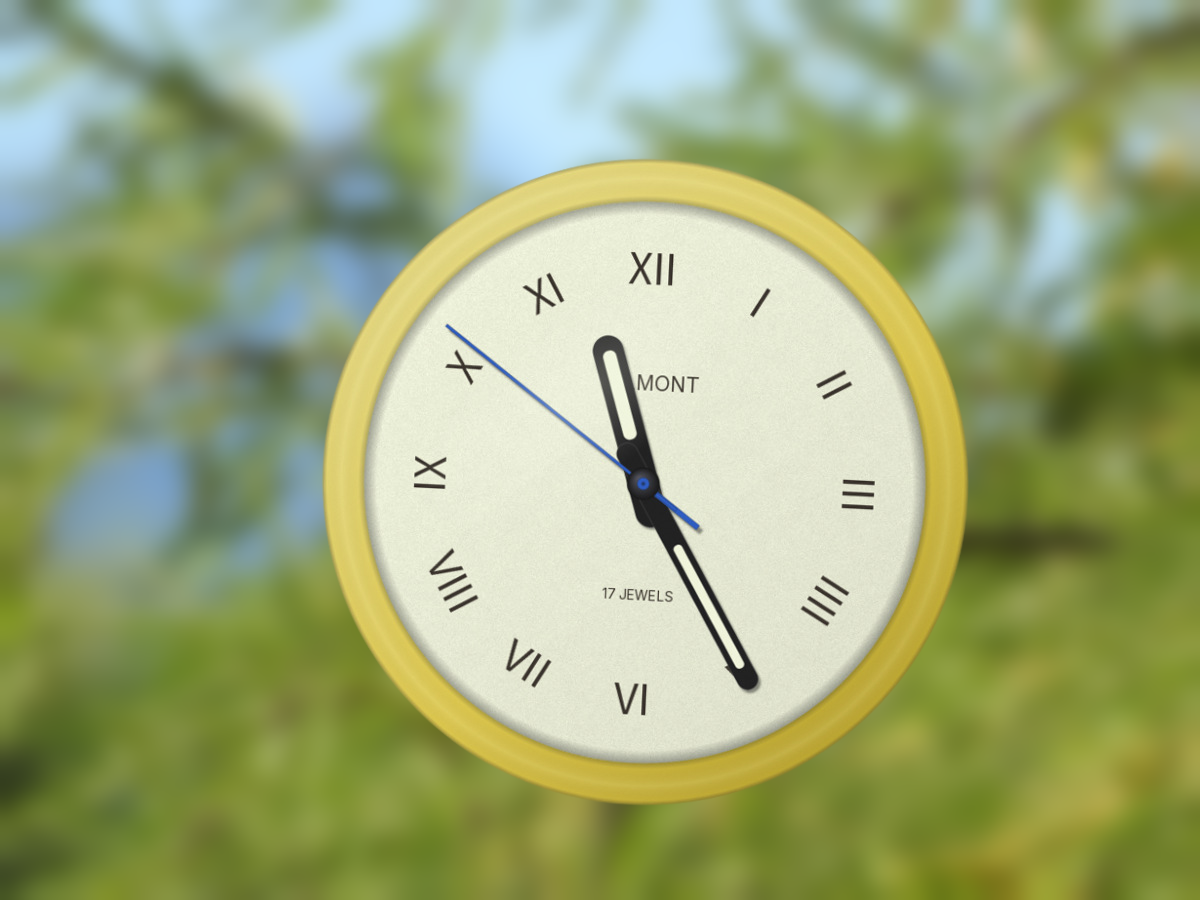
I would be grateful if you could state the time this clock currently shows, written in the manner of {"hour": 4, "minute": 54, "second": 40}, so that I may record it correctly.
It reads {"hour": 11, "minute": 24, "second": 51}
